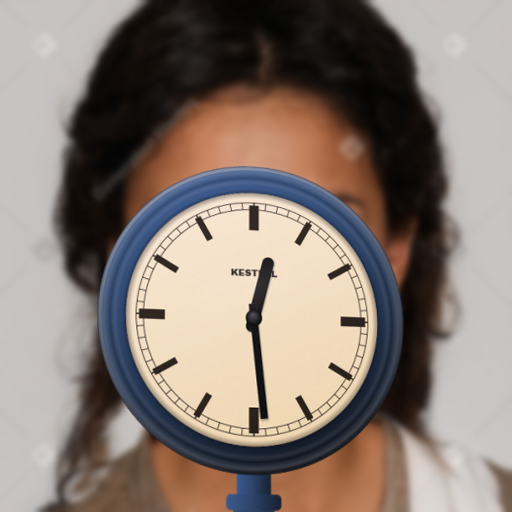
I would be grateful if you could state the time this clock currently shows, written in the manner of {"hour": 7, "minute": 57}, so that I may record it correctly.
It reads {"hour": 12, "minute": 29}
